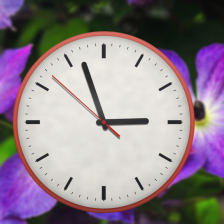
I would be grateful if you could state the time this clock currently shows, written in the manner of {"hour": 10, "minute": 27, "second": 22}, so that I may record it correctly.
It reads {"hour": 2, "minute": 56, "second": 52}
